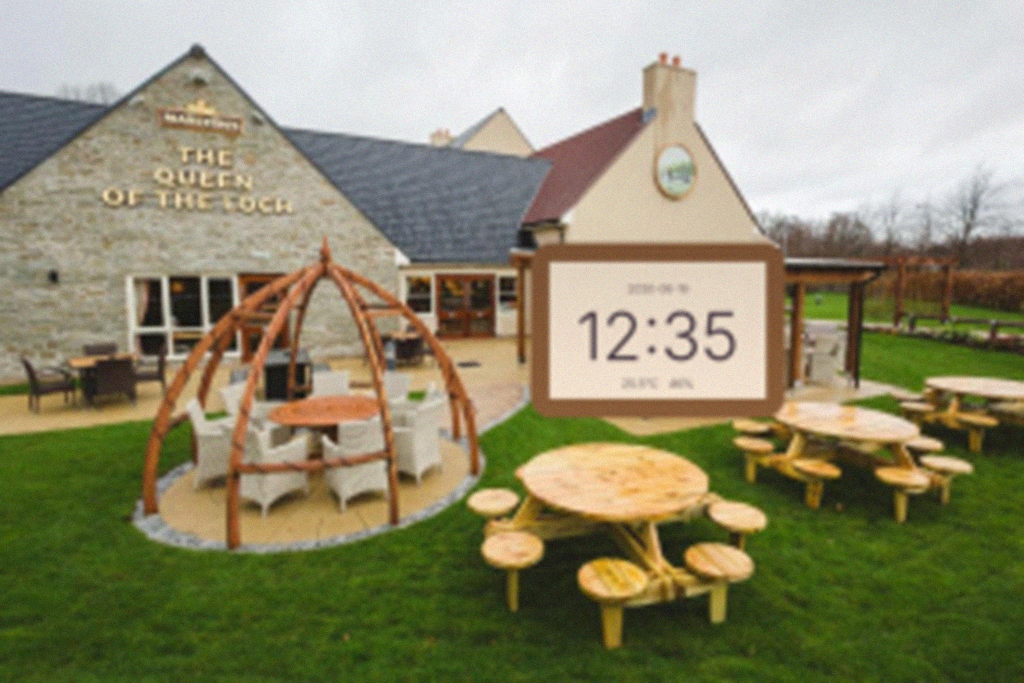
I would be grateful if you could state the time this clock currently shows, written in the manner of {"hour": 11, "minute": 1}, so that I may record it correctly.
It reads {"hour": 12, "minute": 35}
